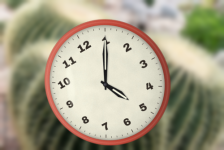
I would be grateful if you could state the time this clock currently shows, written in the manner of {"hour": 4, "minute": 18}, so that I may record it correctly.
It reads {"hour": 5, "minute": 5}
